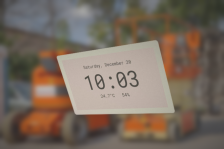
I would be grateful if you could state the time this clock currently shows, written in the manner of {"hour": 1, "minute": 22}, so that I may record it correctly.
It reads {"hour": 10, "minute": 3}
